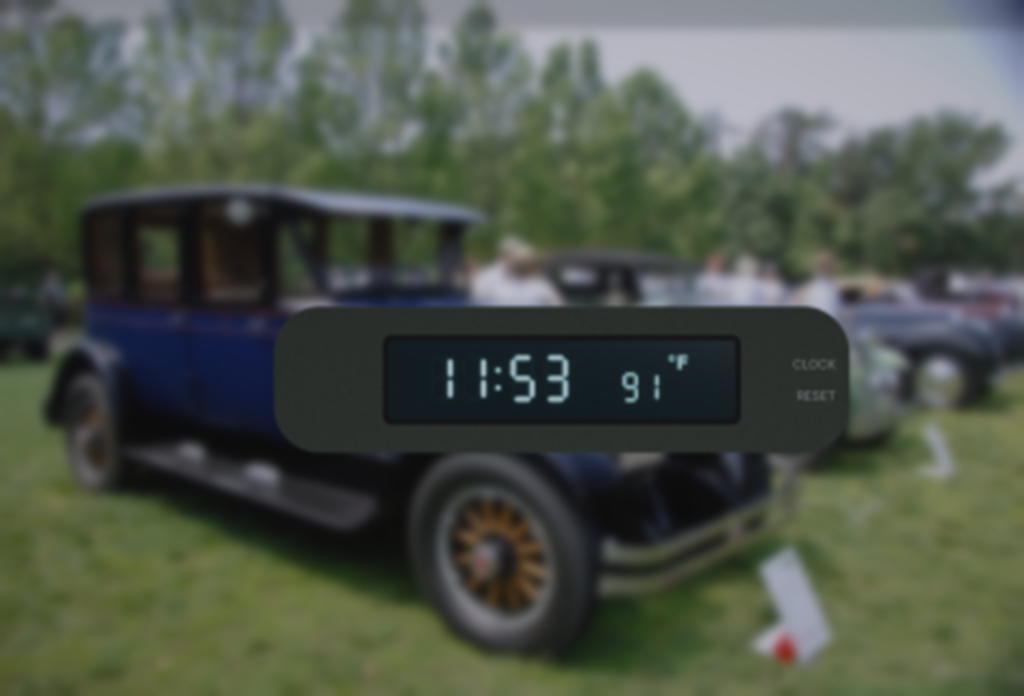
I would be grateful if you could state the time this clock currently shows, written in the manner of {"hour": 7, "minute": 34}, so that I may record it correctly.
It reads {"hour": 11, "minute": 53}
